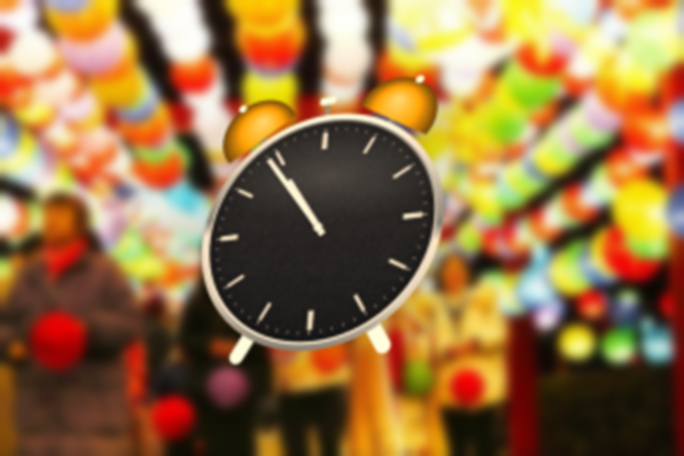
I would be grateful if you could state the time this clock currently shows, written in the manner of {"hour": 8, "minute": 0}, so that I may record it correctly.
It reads {"hour": 10, "minute": 54}
